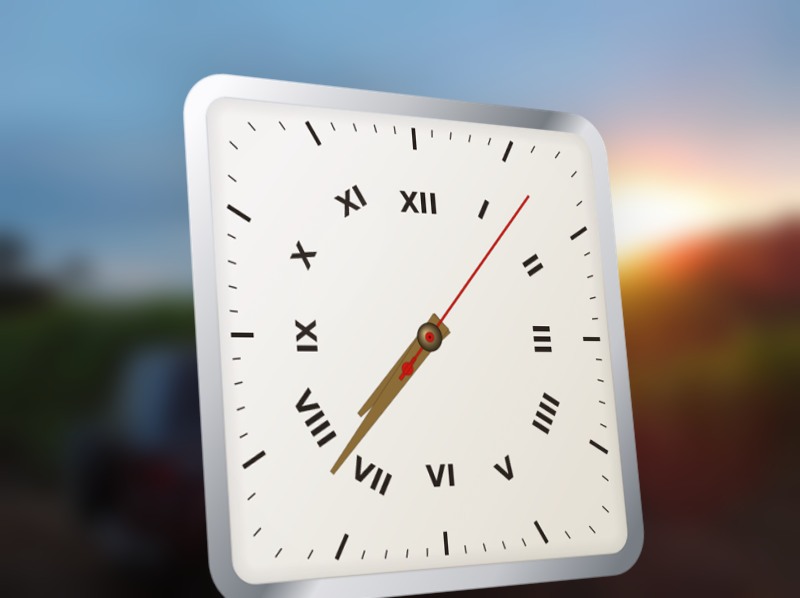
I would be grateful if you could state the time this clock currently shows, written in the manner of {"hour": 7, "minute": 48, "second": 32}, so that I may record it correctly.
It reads {"hour": 7, "minute": 37, "second": 7}
